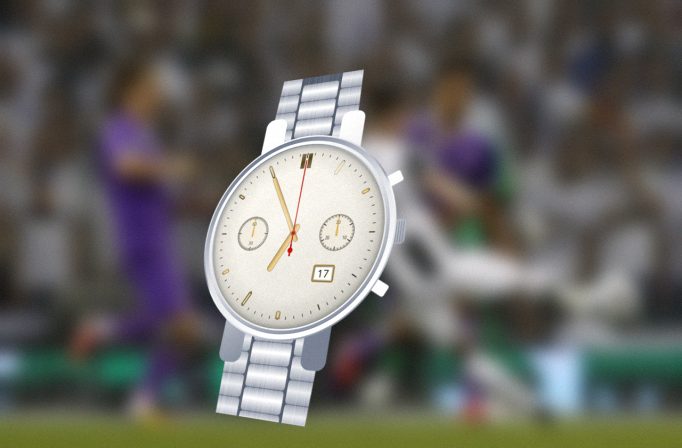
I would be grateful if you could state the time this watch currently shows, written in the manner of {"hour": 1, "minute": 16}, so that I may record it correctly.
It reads {"hour": 6, "minute": 55}
